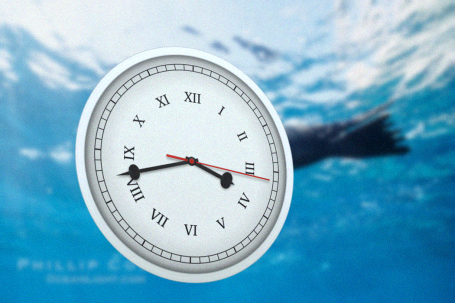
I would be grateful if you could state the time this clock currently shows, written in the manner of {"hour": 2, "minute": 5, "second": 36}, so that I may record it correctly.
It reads {"hour": 3, "minute": 42, "second": 16}
